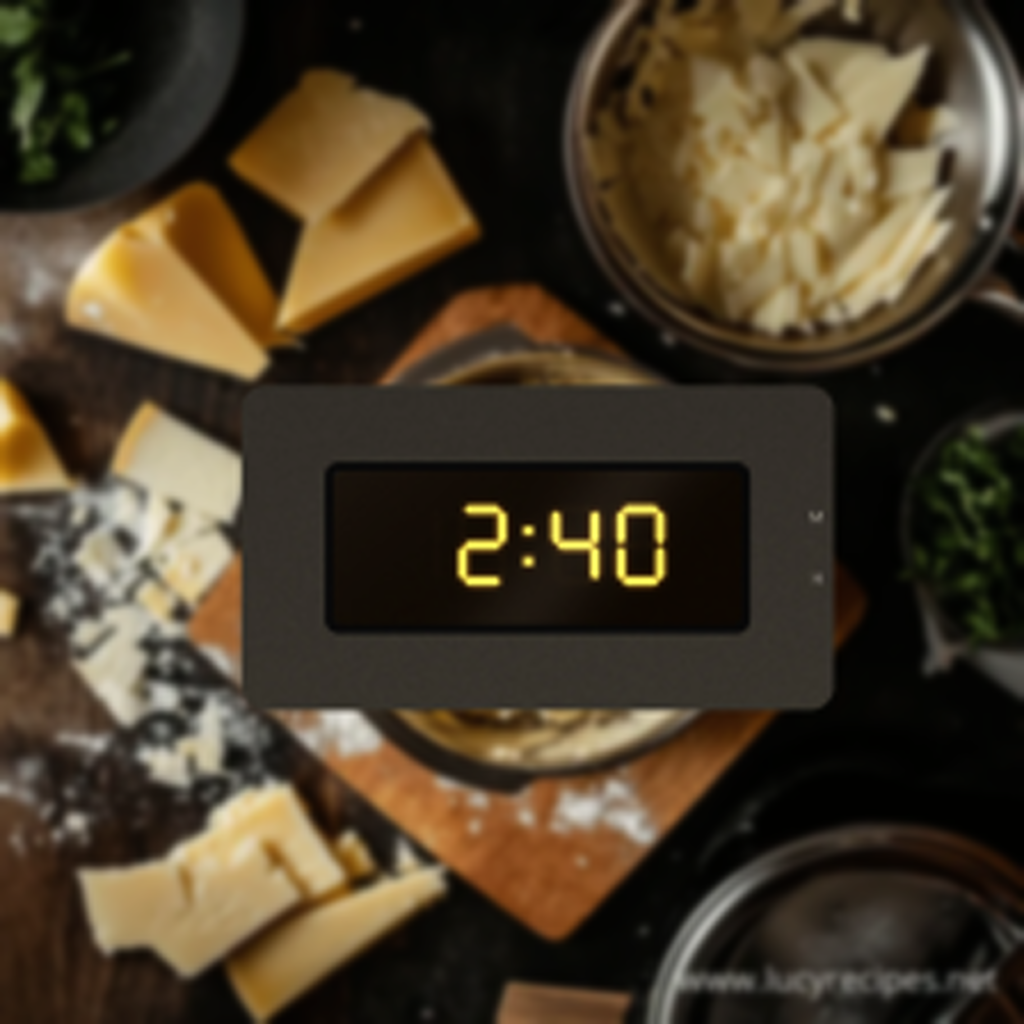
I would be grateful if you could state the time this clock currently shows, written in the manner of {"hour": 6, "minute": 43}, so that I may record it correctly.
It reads {"hour": 2, "minute": 40}
